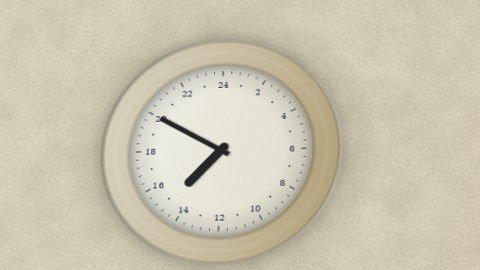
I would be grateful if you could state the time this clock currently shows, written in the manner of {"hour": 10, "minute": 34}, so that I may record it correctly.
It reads {"hour": 14, "minute": 50}
